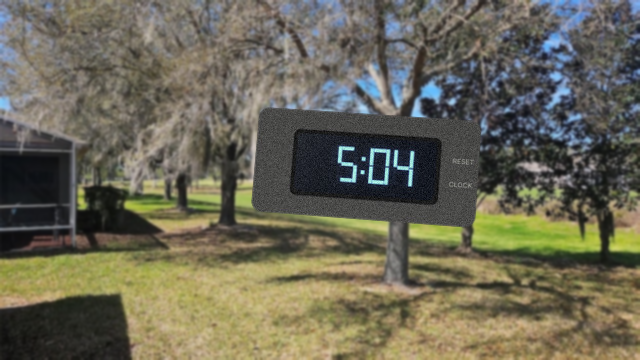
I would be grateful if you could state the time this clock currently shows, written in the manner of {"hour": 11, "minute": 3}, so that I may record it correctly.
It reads {"hour": 5, "minute": 4}
